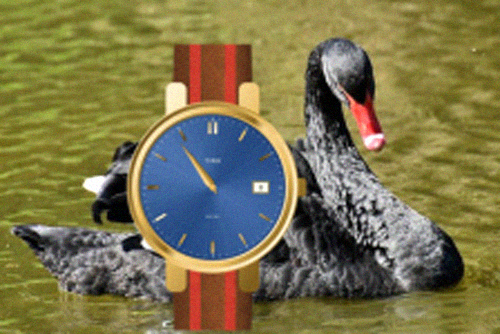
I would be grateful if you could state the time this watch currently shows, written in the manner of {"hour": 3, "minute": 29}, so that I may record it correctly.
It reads {"hour": 10, "minute": 54}
